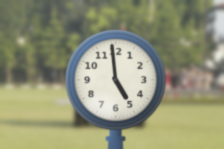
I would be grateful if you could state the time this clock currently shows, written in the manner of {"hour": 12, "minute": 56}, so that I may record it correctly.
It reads {"hour": 4, "minute": 59}
